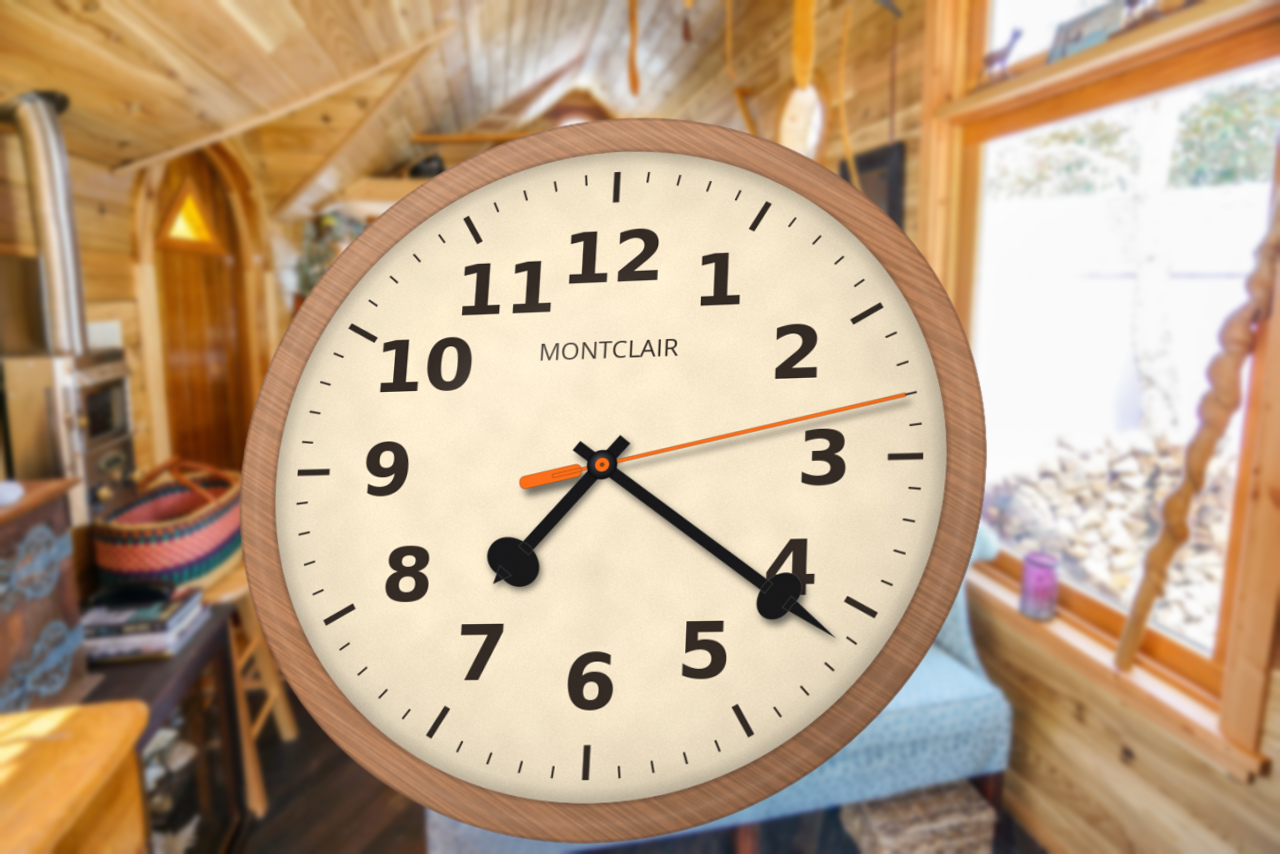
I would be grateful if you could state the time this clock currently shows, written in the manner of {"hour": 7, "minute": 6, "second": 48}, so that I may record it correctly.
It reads {"hour": 7, "minute": 21, "second": 13}
